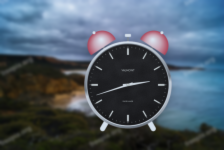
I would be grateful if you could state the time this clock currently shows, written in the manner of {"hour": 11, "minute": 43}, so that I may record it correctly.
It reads {"hour": 2, "minute": 42}
